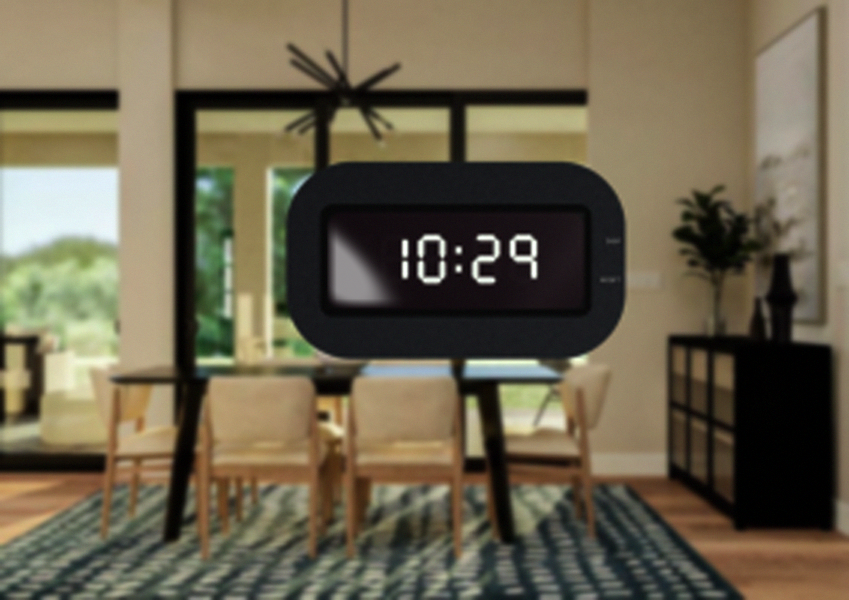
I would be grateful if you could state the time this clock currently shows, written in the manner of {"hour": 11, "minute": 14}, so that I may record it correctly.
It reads {"hour": 10, "minute": 29}
